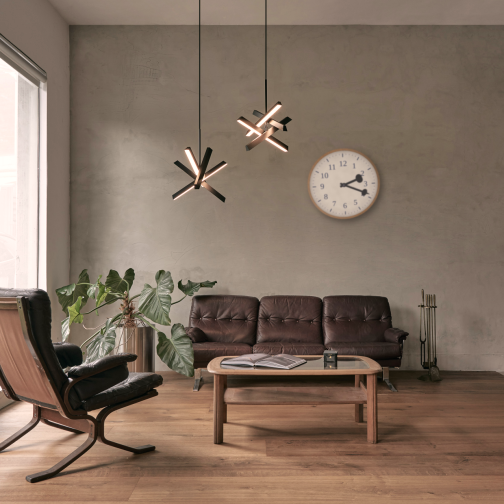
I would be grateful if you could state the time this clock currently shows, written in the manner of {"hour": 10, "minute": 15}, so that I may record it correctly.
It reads {"hour": 2, "minute": 19}
